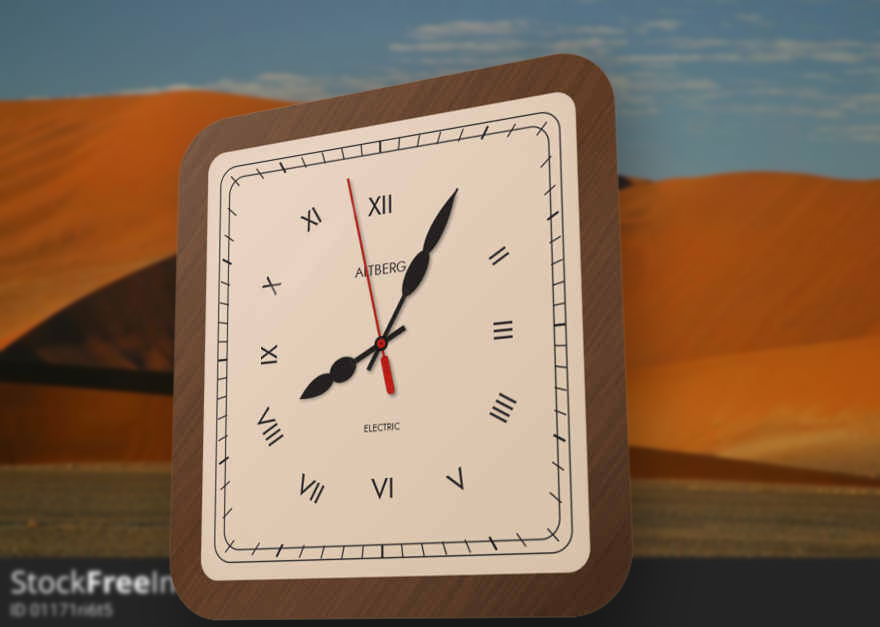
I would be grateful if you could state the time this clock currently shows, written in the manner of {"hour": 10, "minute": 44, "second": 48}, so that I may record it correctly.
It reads {"hour": 8, "minute": 4, "second": 58}
